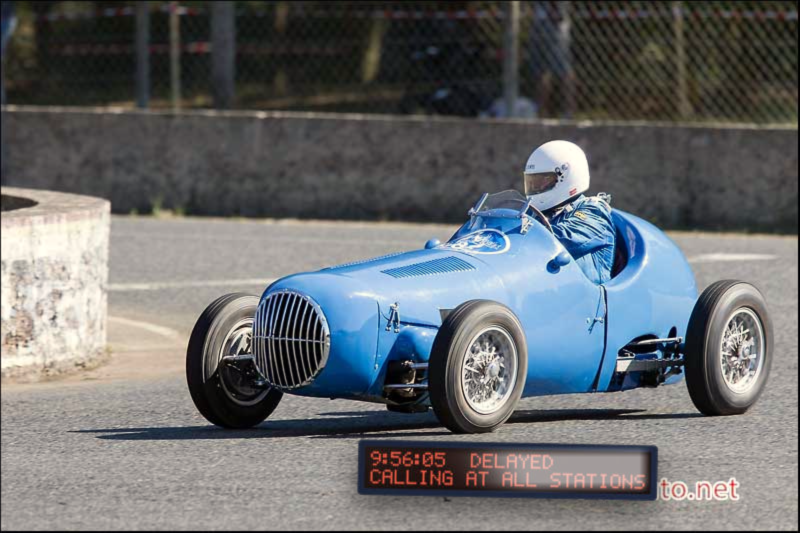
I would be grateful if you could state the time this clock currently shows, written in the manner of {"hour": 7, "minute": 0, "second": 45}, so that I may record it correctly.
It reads {"hour": 9, "minute": 56, "second": 5}
